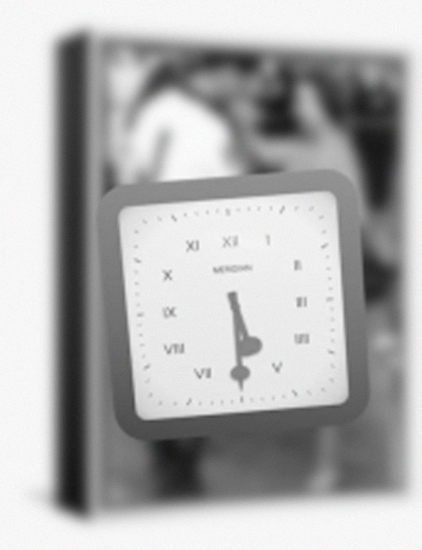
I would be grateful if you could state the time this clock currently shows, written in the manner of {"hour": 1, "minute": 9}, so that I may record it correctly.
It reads {"hour": 5, "minute": 30}
